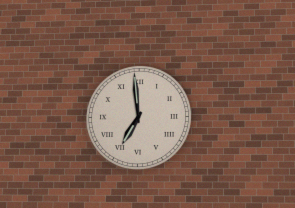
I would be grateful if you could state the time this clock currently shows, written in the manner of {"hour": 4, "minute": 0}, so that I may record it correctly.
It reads {"hour": 6, "minute": 59}
